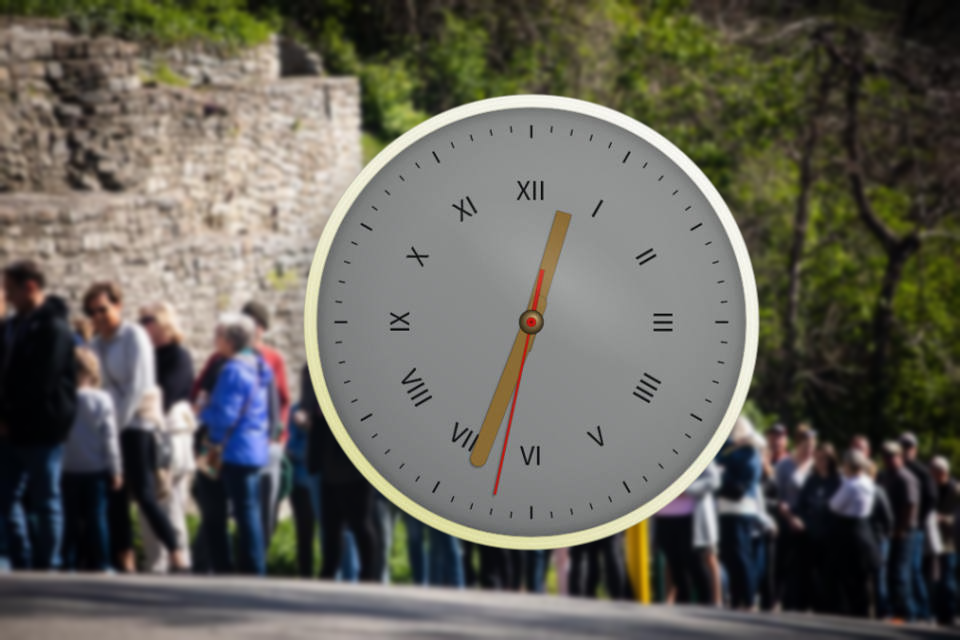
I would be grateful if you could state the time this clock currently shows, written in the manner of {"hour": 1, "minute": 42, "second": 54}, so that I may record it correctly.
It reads {"hour": 12, "minute": 33, "second": 32}
